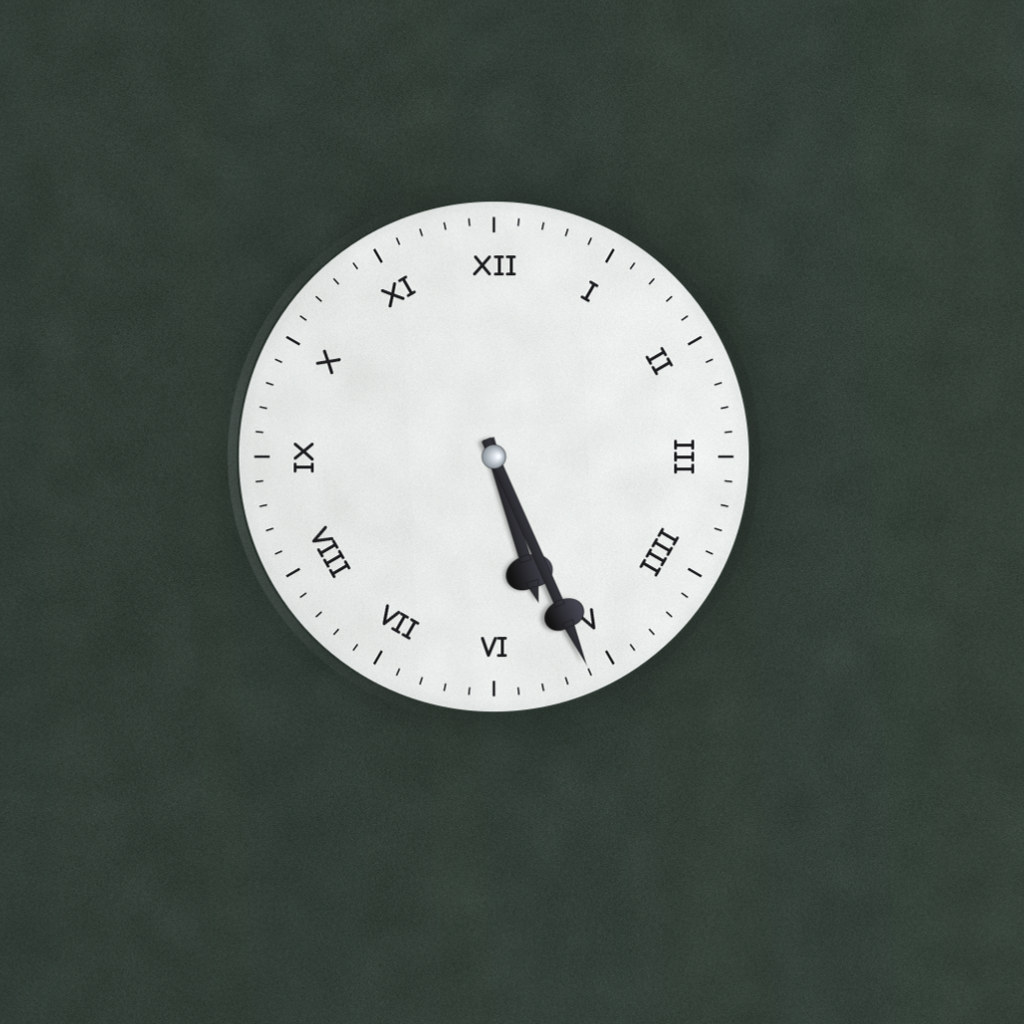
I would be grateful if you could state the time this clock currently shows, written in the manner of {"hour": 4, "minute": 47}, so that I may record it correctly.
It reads {"hour": 5, "minute": 26}
